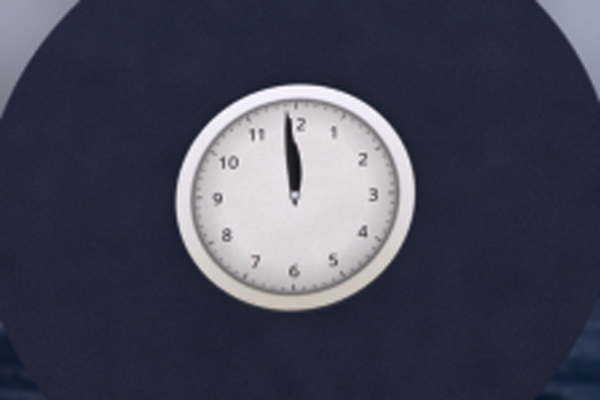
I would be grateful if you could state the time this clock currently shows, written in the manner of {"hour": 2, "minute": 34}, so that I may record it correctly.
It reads {"hour": 11, "minute": 59}
